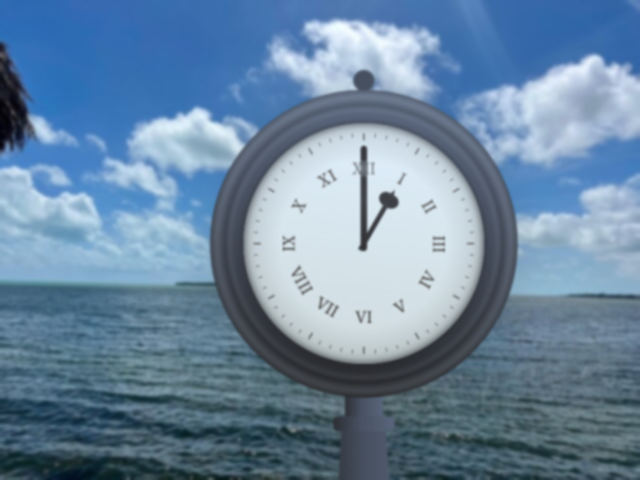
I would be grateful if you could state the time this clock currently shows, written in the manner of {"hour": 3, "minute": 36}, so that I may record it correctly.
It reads {"hour": 1, "minute": 0}
